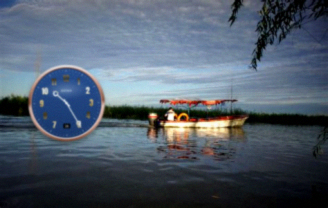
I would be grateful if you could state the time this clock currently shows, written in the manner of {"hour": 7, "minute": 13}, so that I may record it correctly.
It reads {"hour": 10, "minute": 25}
